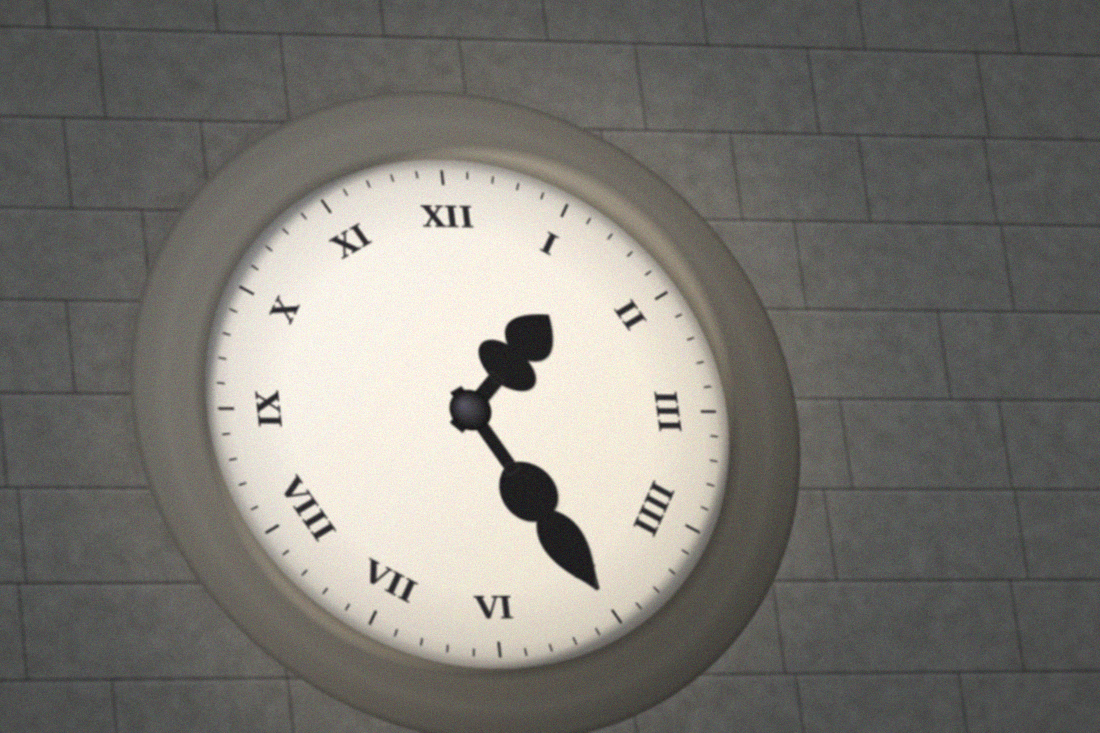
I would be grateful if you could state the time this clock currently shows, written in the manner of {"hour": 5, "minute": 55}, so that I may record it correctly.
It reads {"hour": 1, "minute": 25}
